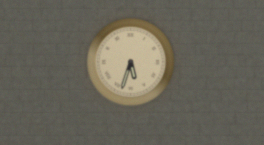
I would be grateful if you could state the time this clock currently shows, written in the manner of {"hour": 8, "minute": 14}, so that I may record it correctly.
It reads {"hour": 5, "minute": 33}
